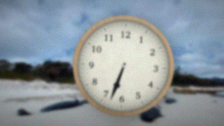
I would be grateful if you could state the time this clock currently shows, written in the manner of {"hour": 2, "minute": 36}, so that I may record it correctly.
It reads {"hour": 6, "minute": 33}
